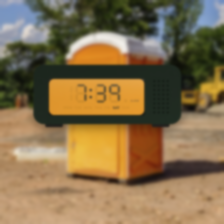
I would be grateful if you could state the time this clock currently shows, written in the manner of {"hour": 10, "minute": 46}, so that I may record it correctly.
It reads {"hour": 7, "minute": 39}
